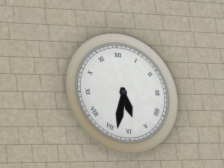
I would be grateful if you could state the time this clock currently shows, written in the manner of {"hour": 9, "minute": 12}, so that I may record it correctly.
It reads {"hour": 5, "minute": 33}
